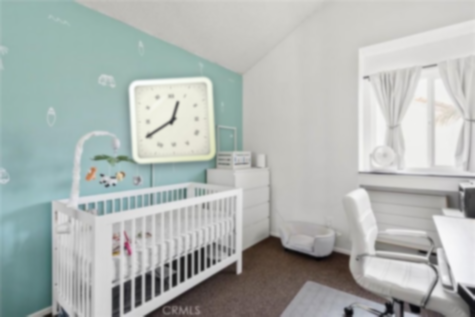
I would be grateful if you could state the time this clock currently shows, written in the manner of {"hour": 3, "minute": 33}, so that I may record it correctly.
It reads {"hour": 12, "minute": 40}
